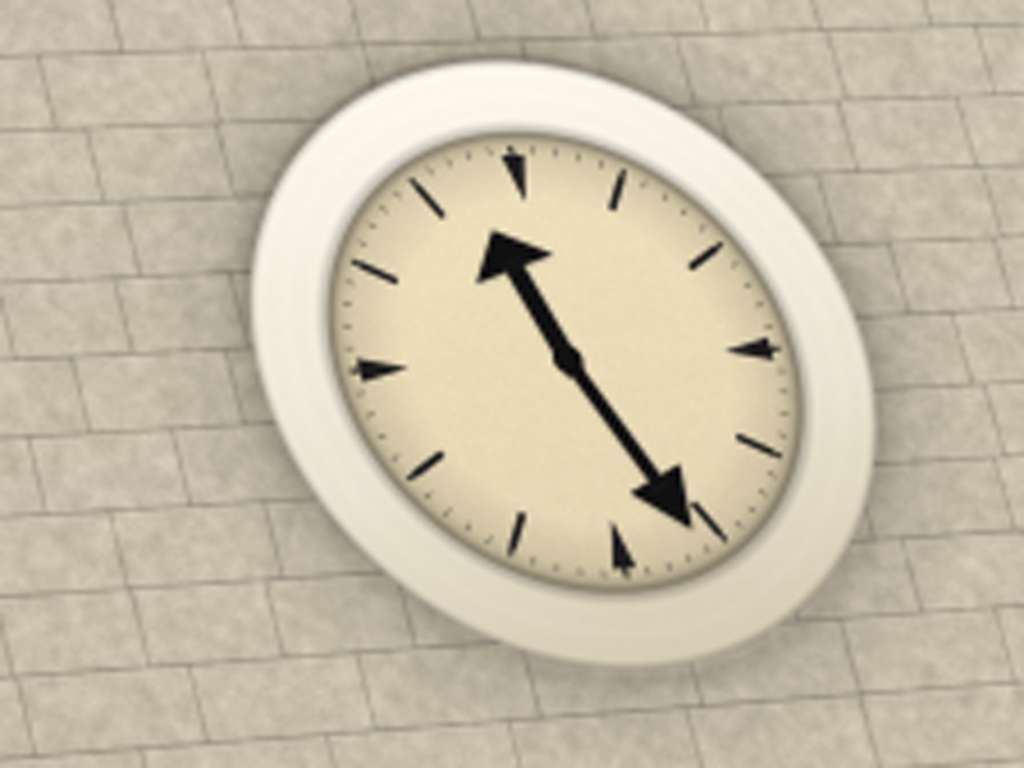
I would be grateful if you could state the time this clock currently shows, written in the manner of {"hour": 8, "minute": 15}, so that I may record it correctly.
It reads {"hour": 11, "minute": 26}
